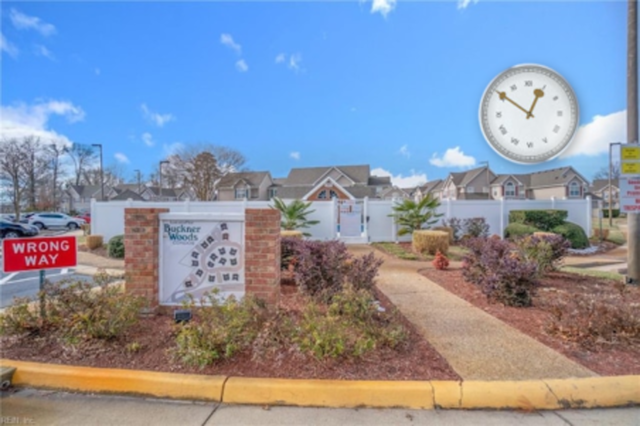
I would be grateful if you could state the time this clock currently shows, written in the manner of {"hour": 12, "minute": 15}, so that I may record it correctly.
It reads {"hour": 12, "minute": 51}
